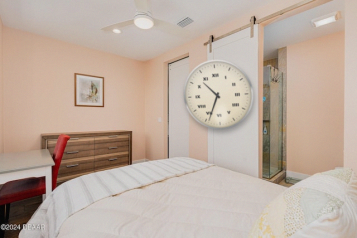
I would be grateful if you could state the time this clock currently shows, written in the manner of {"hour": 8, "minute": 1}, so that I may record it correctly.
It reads {"hour": 10, "minute": 34}
